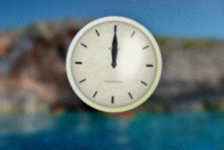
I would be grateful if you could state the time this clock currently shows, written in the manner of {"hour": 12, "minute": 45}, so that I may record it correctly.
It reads {"hour": 12, "minute": 0}
